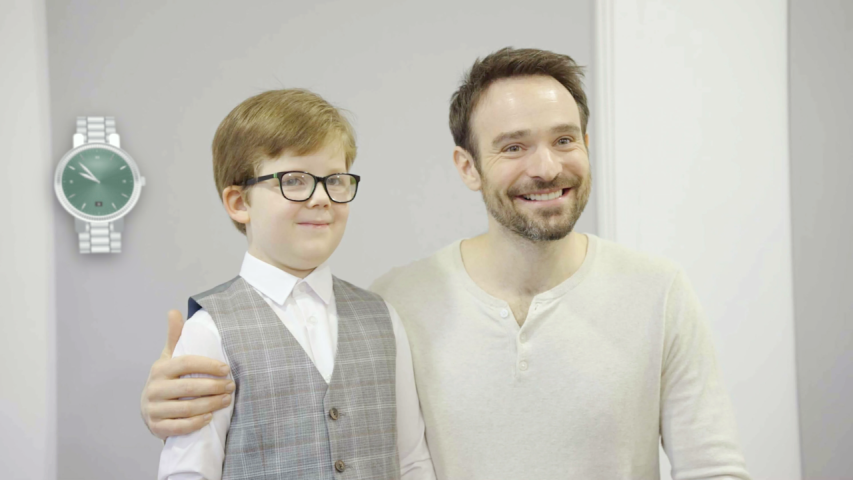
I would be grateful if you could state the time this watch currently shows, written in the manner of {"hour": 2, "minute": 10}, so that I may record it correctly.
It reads {"hour": 9, "minute": 53}
